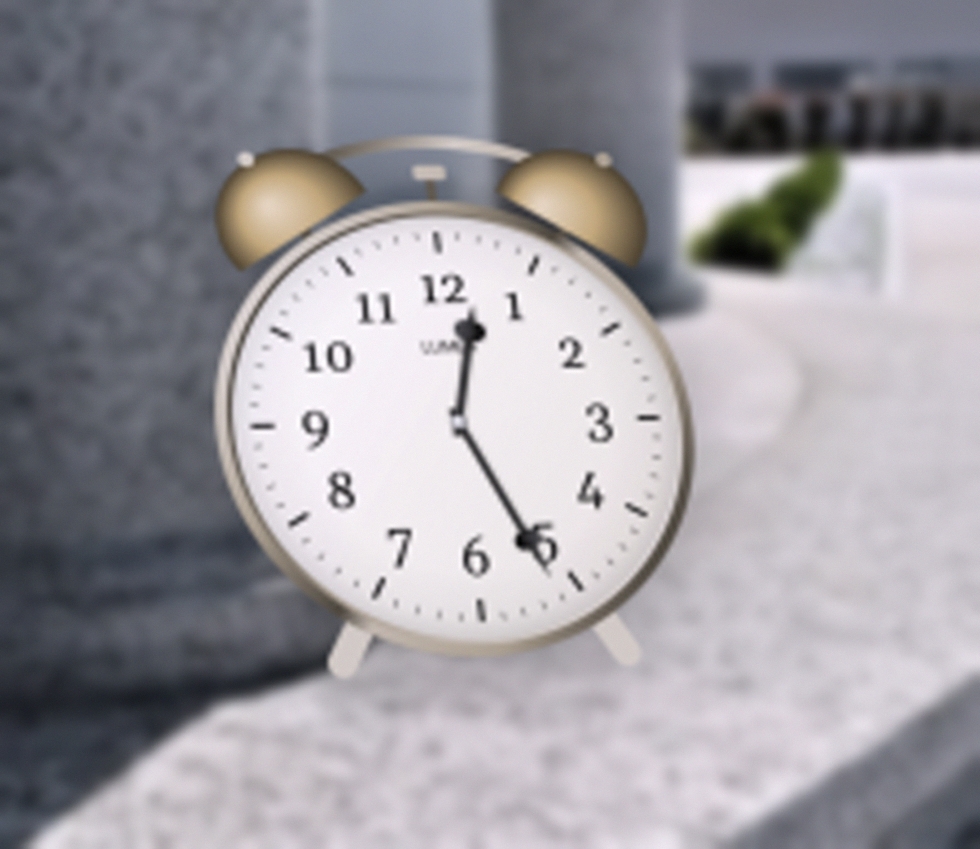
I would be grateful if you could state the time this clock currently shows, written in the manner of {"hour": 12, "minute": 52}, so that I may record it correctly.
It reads {"hour": 12, "minute": 26}
